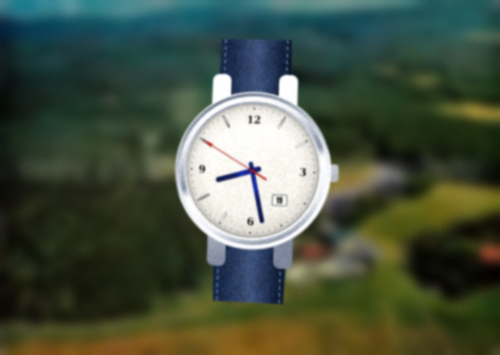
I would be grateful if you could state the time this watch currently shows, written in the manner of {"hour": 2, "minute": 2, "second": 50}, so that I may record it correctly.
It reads {"hour": 8, "minute": 27, "second": 50}
